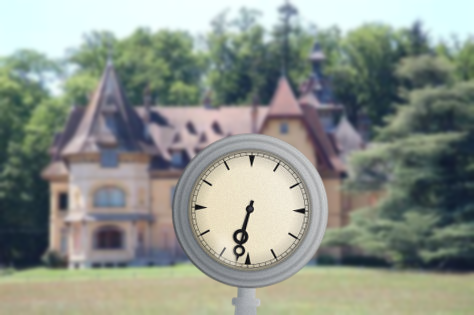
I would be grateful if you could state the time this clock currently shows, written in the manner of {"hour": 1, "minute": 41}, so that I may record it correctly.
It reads {"hour": 6, "minute": 32}
